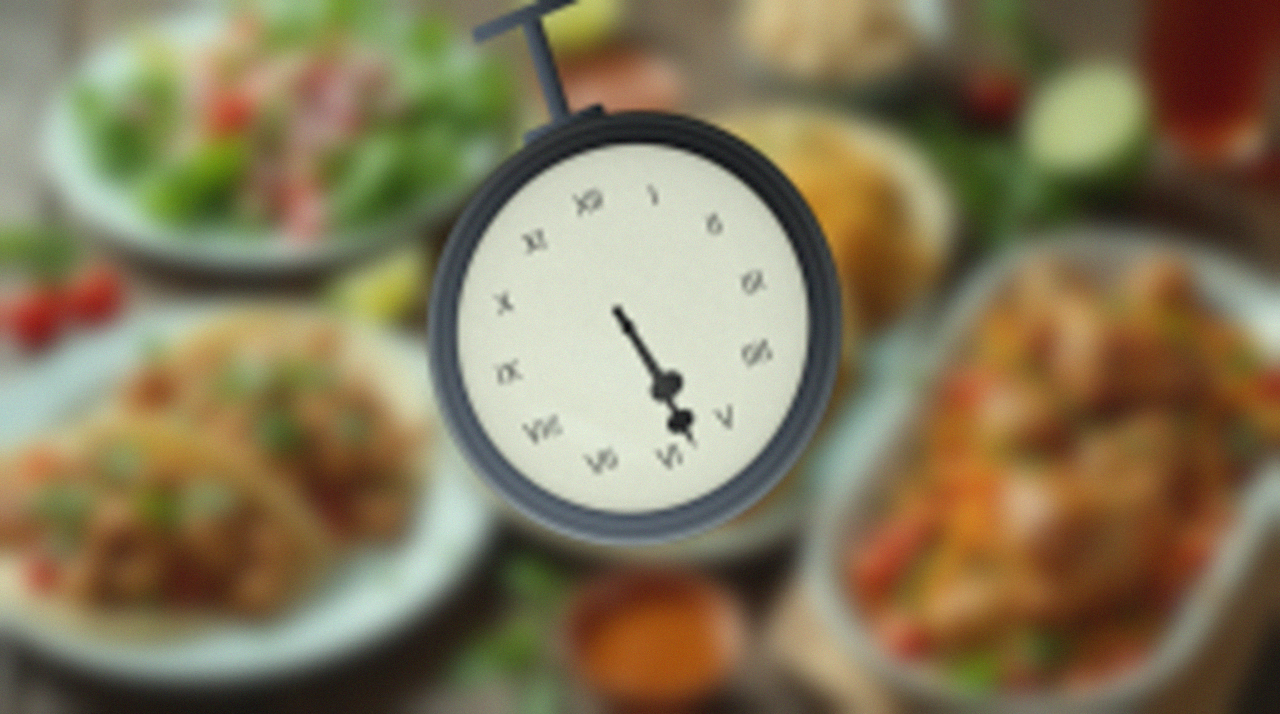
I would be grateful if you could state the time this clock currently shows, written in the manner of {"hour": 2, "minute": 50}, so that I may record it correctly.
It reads {"hour": 5, "minute": 28}
